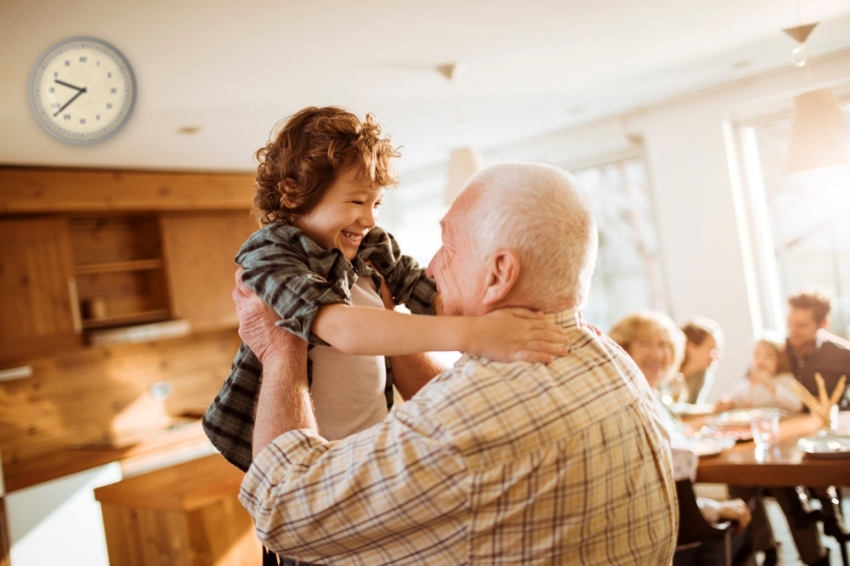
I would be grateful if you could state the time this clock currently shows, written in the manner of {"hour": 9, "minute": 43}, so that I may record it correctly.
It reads {"hour": 9, "minute": 38}
